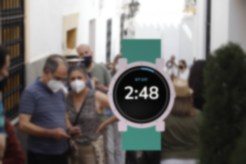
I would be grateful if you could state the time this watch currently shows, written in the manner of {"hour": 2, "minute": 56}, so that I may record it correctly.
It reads {"hour": 2, "minute": 48}
